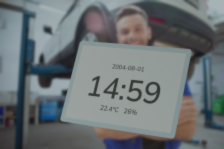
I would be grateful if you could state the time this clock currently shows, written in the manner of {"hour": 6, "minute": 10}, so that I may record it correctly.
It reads {"hour": 14, "minute": 59}
